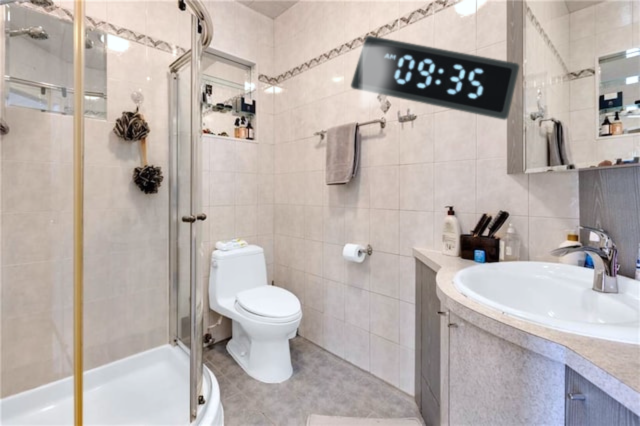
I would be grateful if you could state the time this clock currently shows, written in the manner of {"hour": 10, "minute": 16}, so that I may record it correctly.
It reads {"hour": 9, "minute": 35}
